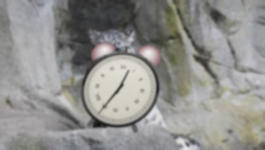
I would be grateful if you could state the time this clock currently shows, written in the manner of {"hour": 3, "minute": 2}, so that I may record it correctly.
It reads {"hour": 12, "minute": 35}
